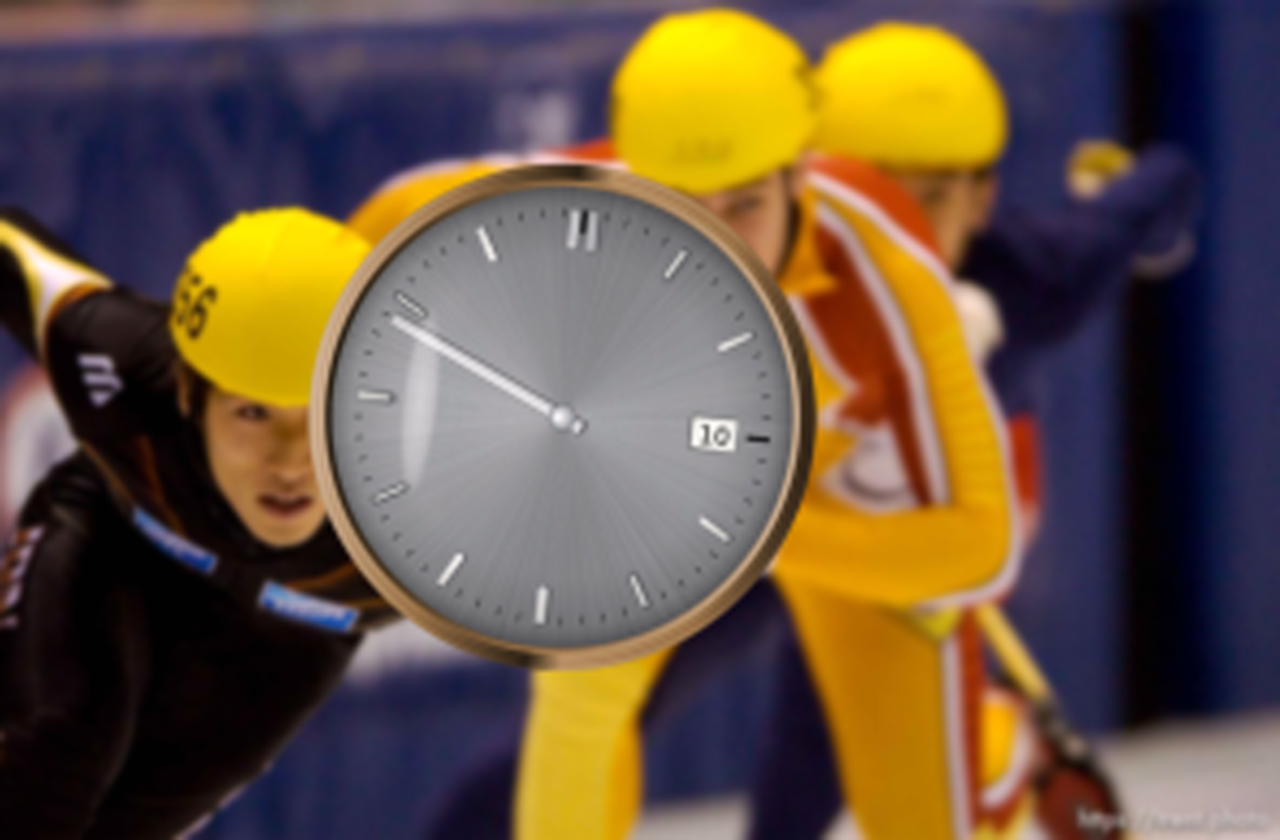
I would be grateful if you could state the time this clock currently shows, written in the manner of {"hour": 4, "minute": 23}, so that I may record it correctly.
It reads {"hour": 9, "minute": 49}
